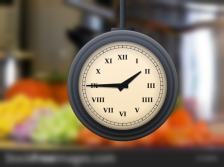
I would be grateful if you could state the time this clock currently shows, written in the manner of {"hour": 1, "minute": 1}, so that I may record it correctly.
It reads {"hour": 1, "minute": 45}
